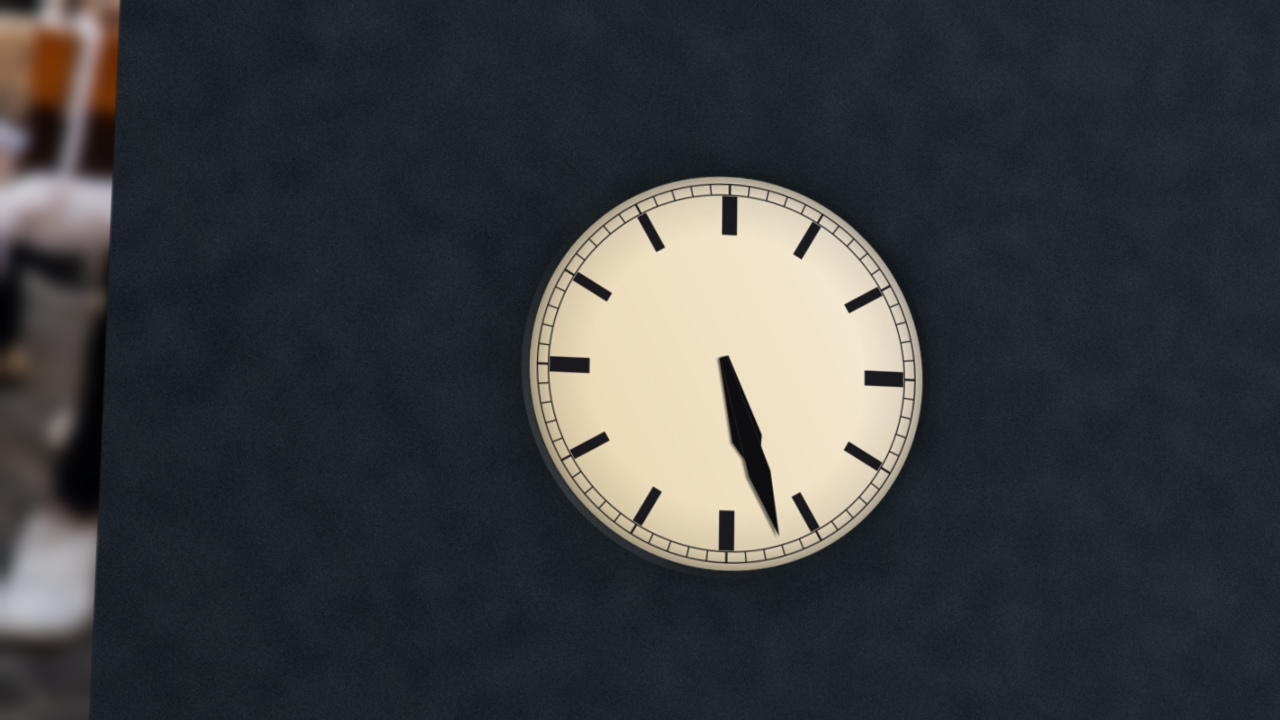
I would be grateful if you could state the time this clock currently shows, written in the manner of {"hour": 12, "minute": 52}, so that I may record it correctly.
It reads {"hour": 5, "minute": 27}
